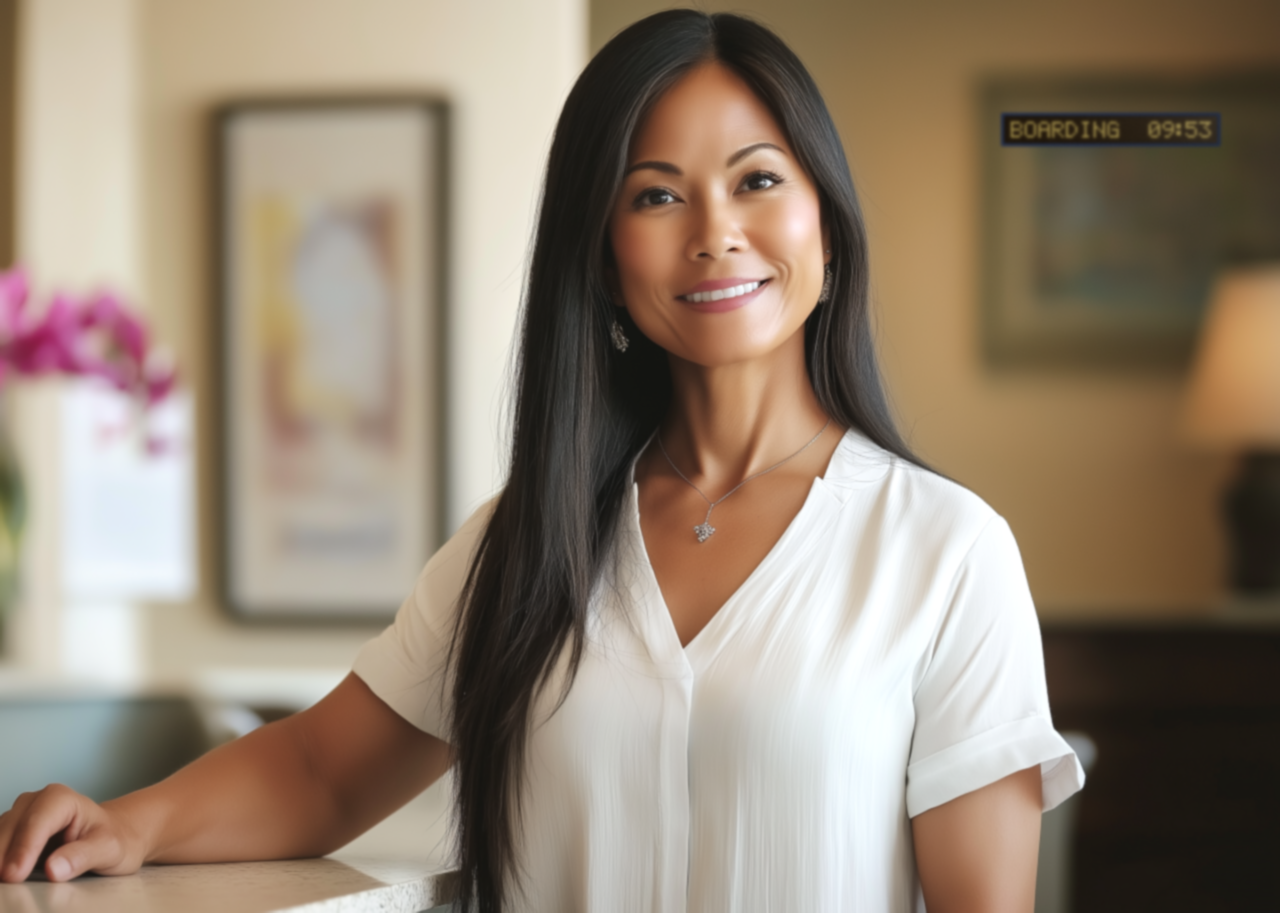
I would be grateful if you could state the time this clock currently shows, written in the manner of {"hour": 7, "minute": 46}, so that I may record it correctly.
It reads {"hour": 9, "minute": 53}
